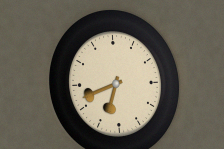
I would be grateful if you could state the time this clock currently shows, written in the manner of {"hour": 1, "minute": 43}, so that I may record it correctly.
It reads {"hour": 6, "minute": 42}
